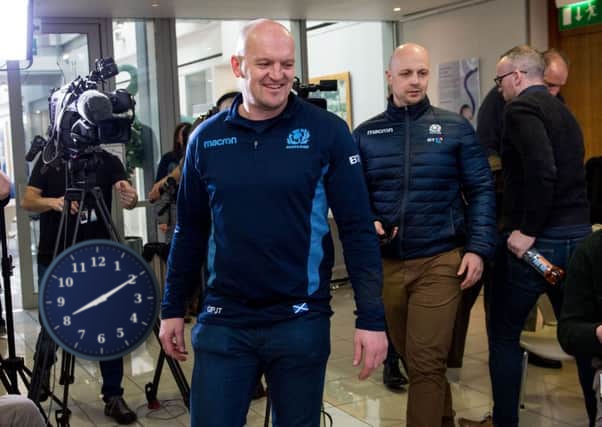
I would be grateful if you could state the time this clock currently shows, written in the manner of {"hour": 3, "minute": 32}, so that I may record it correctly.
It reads {"hour": 8, "minute": 10}
